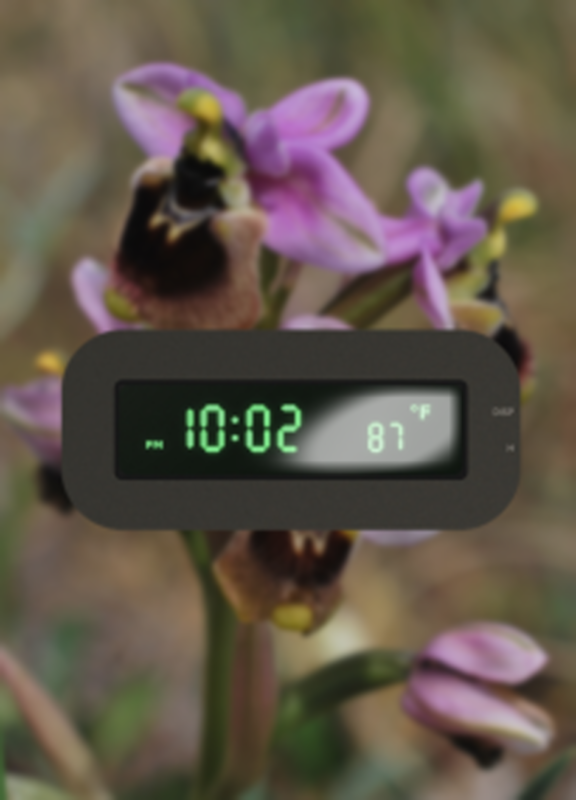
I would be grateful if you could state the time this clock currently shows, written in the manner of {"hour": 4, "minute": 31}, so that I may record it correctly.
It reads {"hour": 10, "minute": 2}
